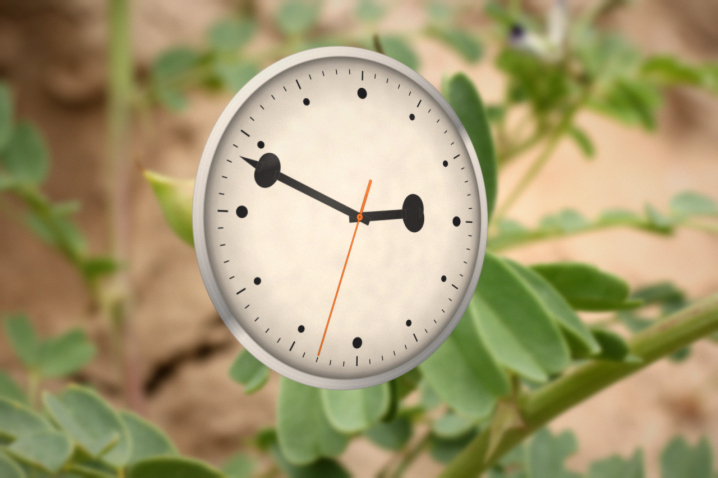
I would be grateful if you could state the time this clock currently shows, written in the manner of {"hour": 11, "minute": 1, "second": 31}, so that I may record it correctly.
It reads {"hour": 2, "minute": 48, "second": 33}
